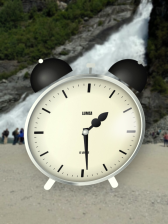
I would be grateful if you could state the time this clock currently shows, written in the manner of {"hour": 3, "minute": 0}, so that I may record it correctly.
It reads {"hour": 1, "minute": 29}
